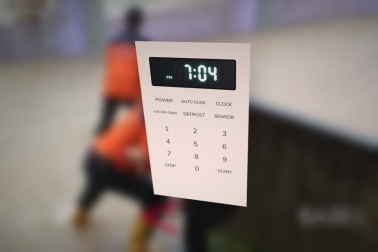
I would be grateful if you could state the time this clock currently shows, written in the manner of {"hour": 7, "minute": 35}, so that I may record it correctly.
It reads {"hour": 7, "minute": 4}
